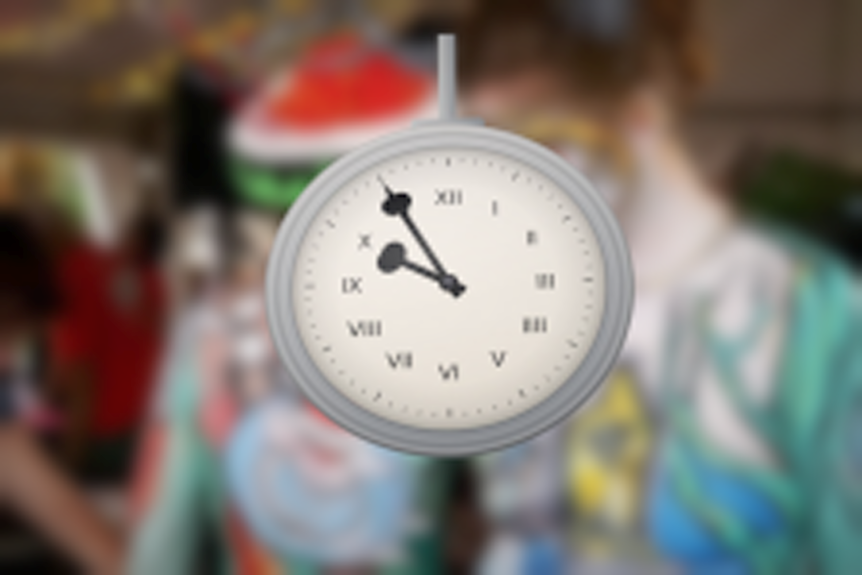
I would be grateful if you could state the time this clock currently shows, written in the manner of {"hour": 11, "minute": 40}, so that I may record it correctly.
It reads {"hour": 9, "minute": 55}
